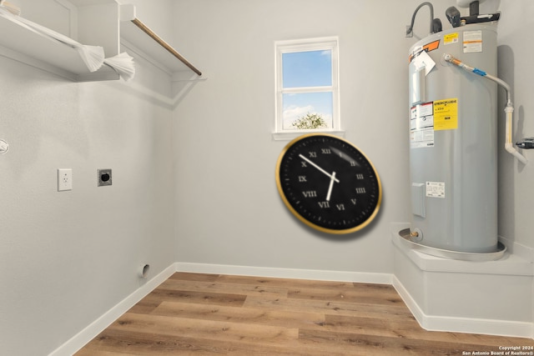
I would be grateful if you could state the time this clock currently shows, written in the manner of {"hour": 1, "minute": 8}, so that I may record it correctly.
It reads {"hour": 6, "minute": 52}
